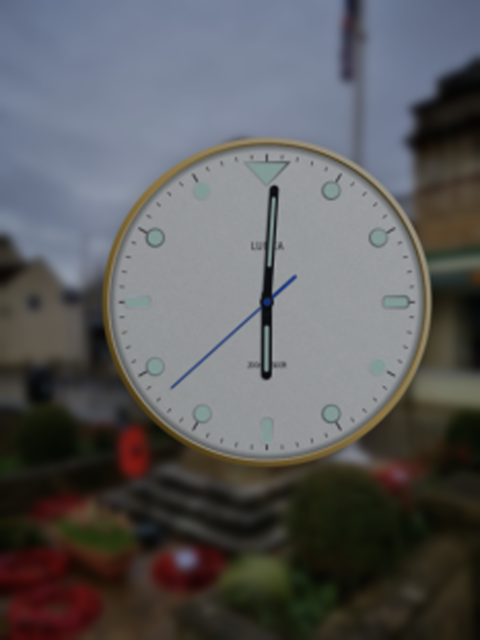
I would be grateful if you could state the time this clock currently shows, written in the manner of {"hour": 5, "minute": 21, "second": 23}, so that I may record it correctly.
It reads {"hour": 6, "minute": 0, "second": 38}
